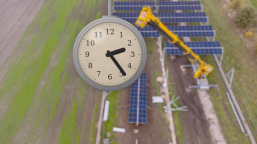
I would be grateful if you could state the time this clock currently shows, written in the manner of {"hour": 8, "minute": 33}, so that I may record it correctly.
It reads {"hour": 2, "minute": 24}
